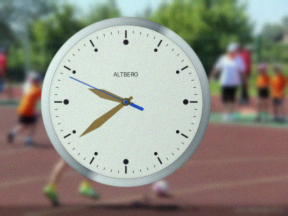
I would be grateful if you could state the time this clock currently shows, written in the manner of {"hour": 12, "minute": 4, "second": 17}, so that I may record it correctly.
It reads {"hour": 9, "minute": 38, "second": 49}
